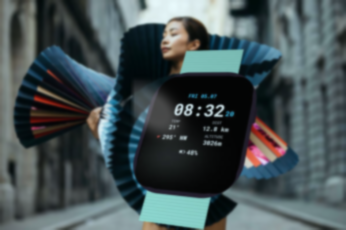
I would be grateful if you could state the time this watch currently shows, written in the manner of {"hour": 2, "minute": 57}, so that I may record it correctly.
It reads {"hour": 8, "minute": 32}
